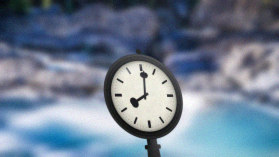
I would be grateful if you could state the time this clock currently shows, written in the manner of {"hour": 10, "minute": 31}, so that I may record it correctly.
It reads {"hour": 8, "minute": 1}
